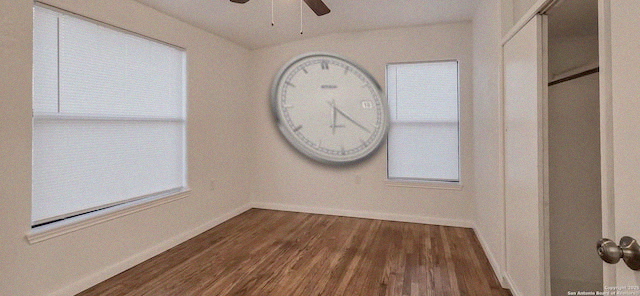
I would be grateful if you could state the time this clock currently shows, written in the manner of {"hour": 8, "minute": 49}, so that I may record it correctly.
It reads {"hour": 6, "minute": 22}
